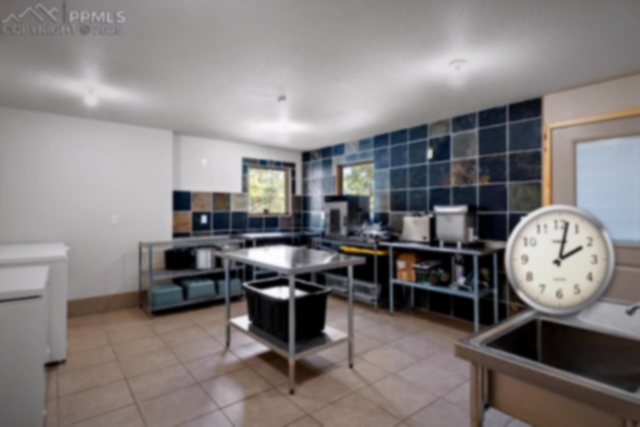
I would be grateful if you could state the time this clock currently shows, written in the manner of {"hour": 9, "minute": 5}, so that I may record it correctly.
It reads {"hour": 2, "minute": 2}
